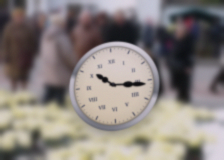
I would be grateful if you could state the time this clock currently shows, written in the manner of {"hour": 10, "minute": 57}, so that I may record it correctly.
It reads {"hour": 10, "minute": 16}
